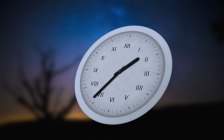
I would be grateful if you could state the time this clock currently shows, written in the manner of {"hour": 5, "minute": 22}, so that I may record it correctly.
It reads {"hour": 1, "minute": 36}
